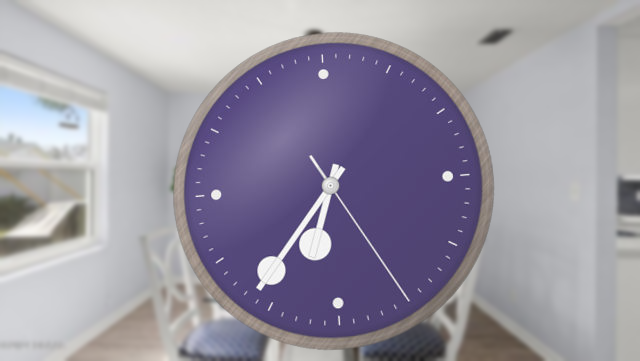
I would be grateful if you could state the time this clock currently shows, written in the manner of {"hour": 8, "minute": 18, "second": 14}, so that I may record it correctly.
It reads {"hour": 6, "minute": 36, "second": 25}
